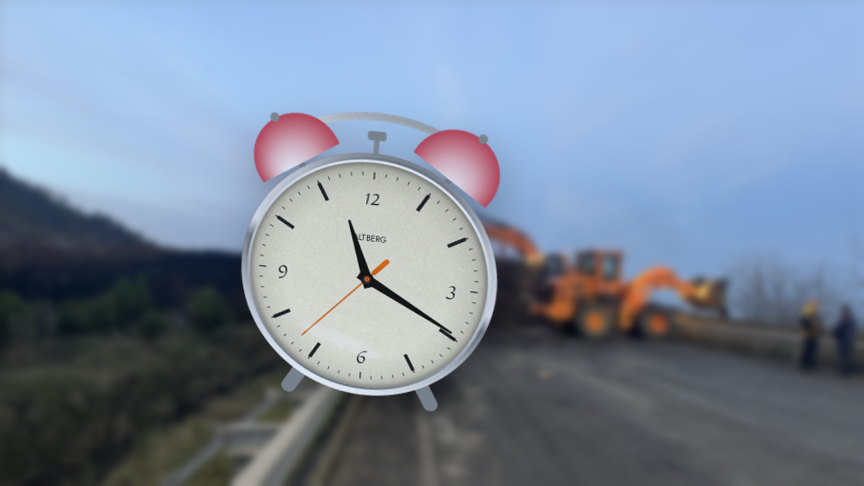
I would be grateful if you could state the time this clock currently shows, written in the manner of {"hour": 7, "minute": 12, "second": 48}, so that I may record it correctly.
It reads {"hour": 11, "minute": 19, "second": 37}
